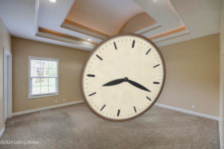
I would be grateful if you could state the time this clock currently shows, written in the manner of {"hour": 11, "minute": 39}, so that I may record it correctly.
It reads {"hour": 8, "minute": 18}
